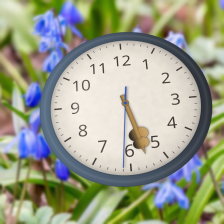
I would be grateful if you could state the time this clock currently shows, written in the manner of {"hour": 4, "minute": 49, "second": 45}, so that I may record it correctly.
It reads {"hour": 5, "minute": 27, "second": 31}
